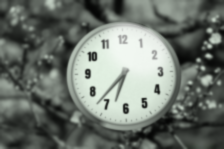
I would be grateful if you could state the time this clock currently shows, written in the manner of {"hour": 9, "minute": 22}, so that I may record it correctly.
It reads {"hour": 6, "minute": 37}
